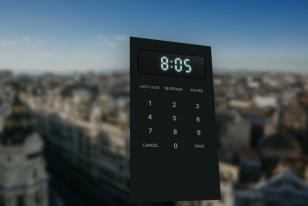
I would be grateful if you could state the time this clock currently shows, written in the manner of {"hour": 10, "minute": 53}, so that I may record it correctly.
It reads {"hour": 8, "minute": 5}
